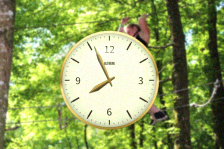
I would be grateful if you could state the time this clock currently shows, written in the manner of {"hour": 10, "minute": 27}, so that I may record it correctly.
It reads {"hour": 7, "minute": 56}
